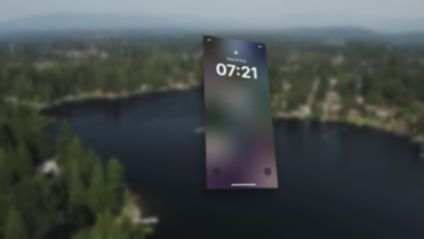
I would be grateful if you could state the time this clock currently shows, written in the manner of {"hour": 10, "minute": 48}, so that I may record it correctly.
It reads {"hour": 7, "minute": 21}
